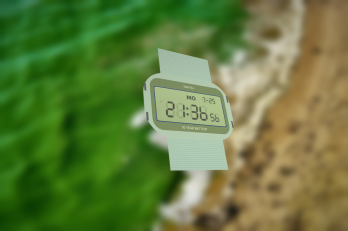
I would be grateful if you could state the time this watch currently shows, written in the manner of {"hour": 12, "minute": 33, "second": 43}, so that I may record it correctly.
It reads {"hour": 21, "minute": 36, "second": 56}
